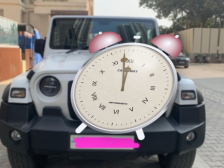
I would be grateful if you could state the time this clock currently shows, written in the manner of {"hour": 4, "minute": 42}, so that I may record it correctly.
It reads {"hour": 11, "minute": 58}
